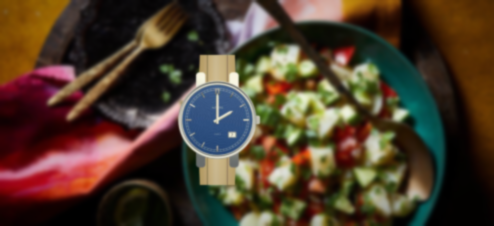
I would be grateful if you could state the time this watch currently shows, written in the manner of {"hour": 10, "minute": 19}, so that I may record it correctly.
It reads {"hour": 2, "minute": 0}
